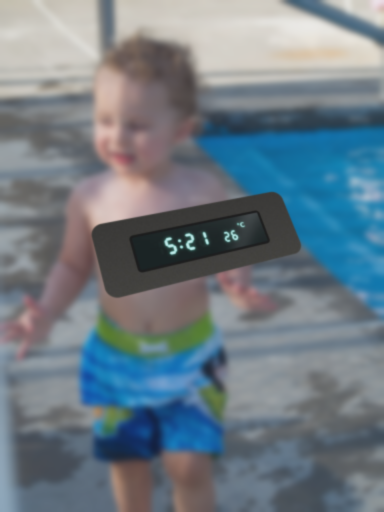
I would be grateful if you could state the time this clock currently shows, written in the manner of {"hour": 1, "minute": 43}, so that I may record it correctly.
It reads {"hour": 5, "minute": 21}
